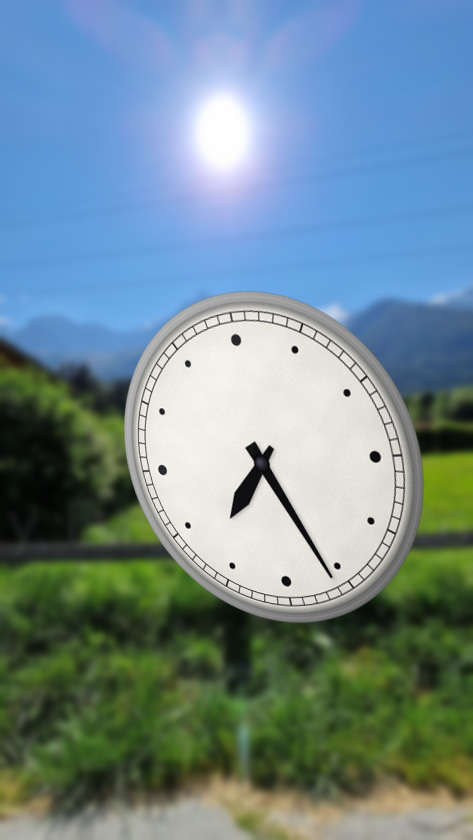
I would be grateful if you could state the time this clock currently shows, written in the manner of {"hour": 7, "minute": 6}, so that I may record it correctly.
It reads {"hour": 7, "minute": 26}
